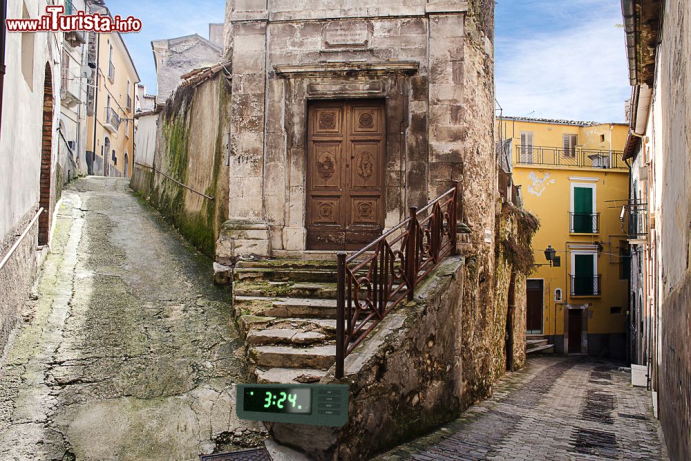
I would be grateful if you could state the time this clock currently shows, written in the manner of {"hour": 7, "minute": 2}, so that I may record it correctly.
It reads {"hour": 3, "minute": 24}
